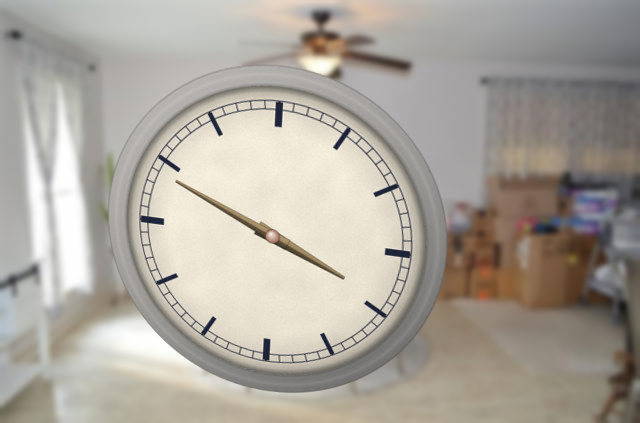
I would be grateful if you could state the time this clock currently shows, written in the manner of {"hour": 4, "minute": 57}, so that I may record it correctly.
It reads {"hour": 3, "minute": 49}
